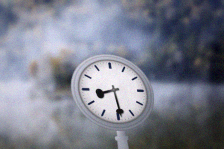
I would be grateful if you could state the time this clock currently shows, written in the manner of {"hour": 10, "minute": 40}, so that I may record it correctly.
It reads {"hour": 8, "minute": 29}
